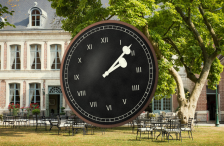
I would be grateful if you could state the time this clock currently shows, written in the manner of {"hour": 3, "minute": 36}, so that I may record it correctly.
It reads {"hour": 2, "minute": 8}
